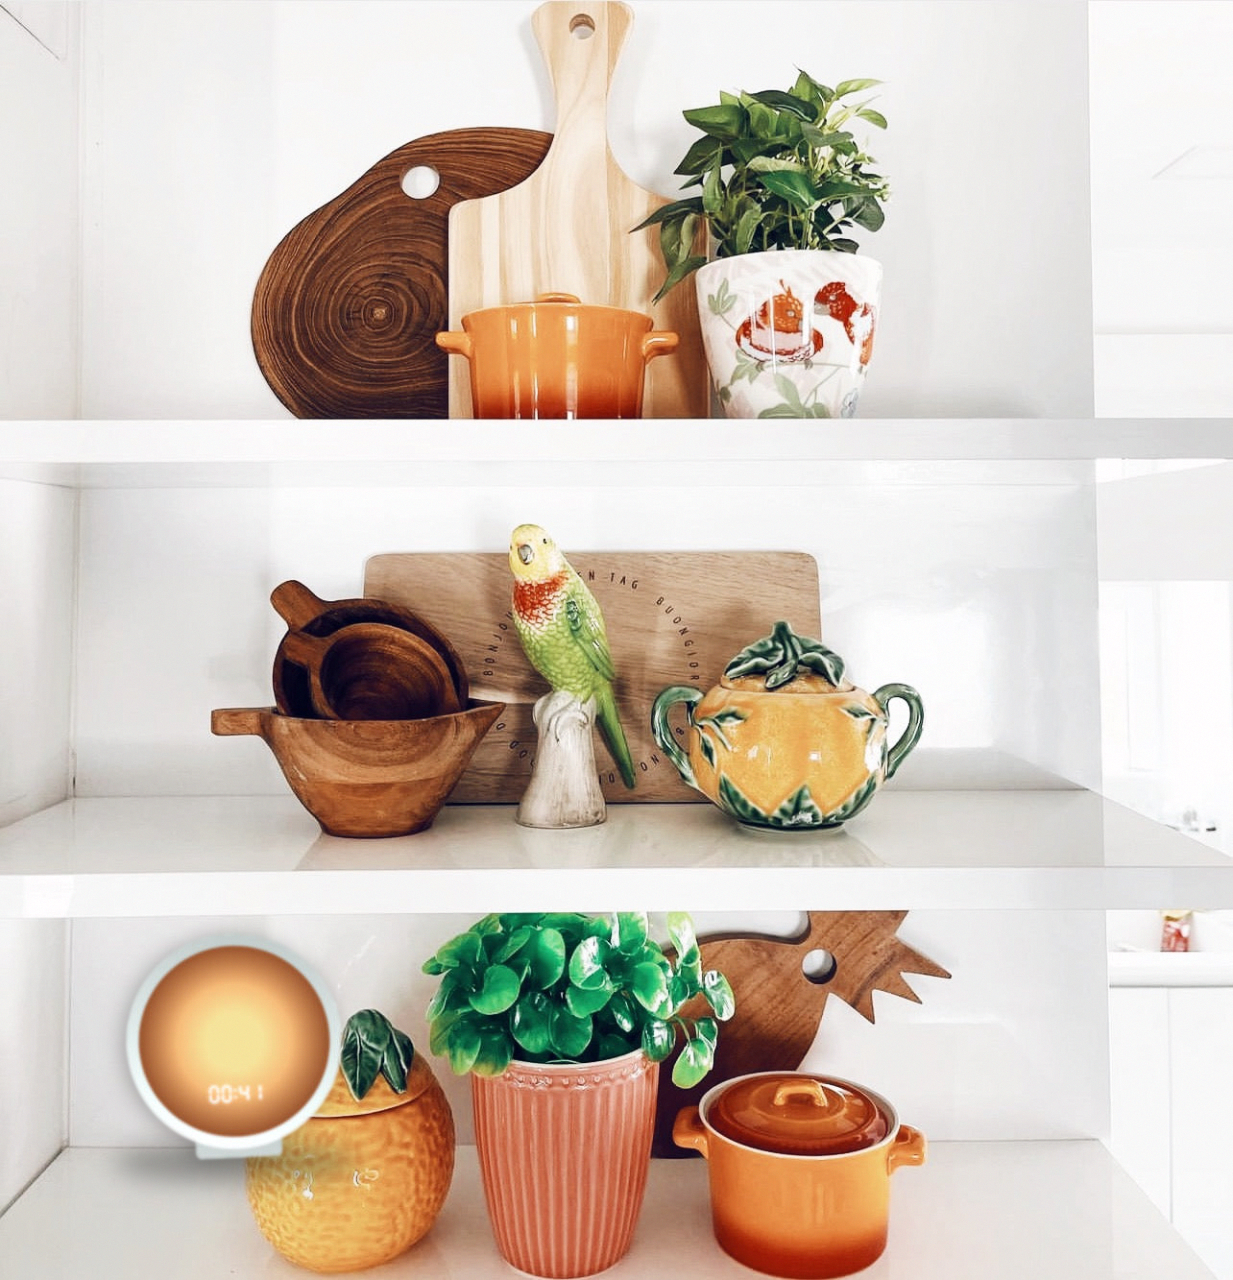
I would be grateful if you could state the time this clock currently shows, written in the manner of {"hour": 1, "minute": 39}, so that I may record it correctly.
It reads {"hour": 0, "minute": 41}
